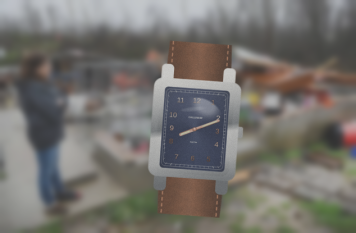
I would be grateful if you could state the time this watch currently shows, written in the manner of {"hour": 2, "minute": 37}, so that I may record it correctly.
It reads {"hour": 8, "minute": 11}
